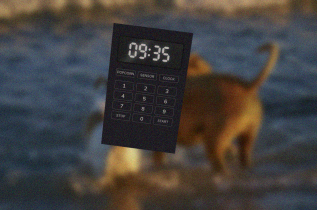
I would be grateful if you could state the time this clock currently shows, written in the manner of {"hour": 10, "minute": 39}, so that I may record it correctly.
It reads {"hour": 9, "minute": 35}
